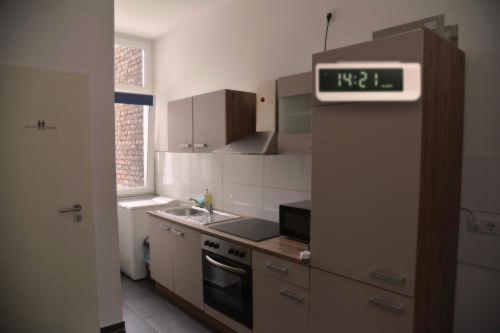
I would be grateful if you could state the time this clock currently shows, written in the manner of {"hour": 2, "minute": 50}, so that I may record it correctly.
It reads {"hour": 14, "minute": 21}
